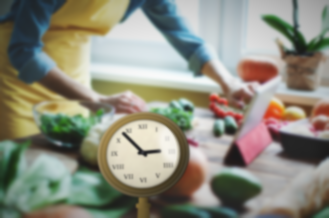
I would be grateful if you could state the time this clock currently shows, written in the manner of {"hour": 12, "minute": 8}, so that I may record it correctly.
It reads {"hour": 2, "minute": 53}
